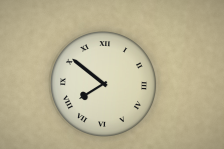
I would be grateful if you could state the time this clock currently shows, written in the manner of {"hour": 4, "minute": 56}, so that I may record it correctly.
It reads {"hour": 7, "minute": 51}
